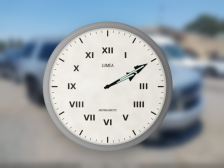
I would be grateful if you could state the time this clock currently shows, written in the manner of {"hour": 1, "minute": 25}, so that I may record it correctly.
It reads {"hour": 2, "minute": 10}
